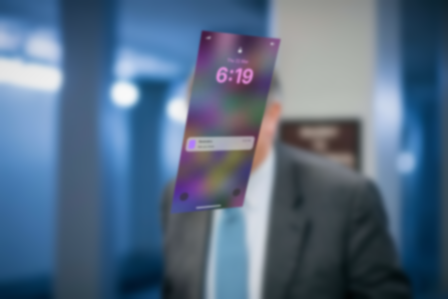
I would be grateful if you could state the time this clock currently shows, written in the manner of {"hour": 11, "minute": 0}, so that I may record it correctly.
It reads {"hour": 6, "minute": 19}
